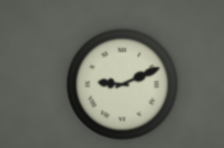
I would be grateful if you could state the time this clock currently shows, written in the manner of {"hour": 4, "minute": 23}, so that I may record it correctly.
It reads {"hour": 9, "minute": 11}
